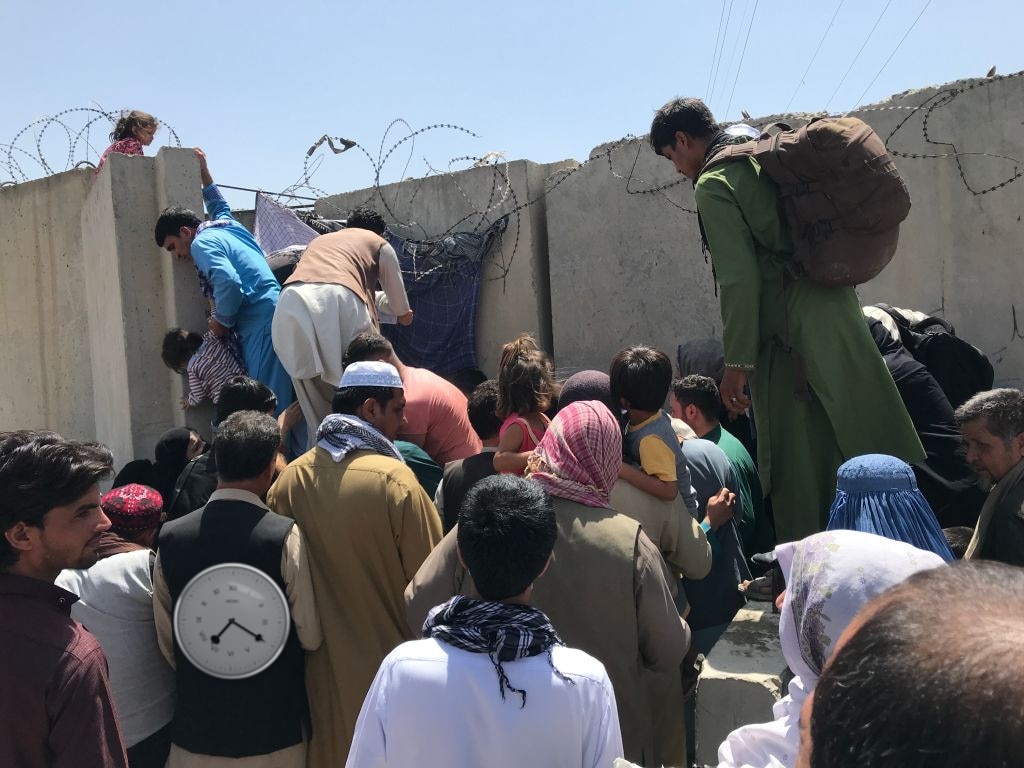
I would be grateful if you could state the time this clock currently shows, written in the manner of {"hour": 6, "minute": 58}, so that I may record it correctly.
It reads {"hour": 7, "minute": 20}
